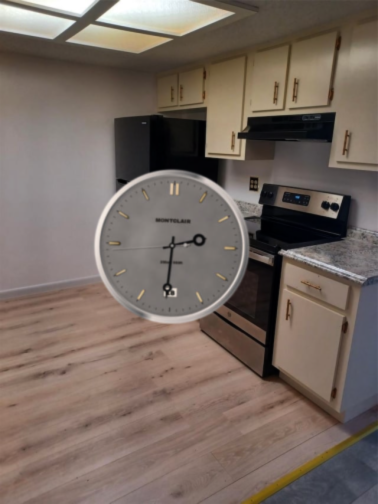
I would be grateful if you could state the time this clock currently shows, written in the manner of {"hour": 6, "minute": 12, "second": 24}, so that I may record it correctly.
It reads {"hour": 2, "minute": 30, "second": 44}
